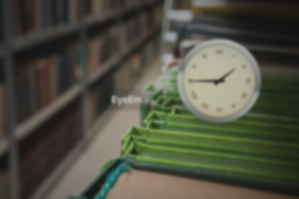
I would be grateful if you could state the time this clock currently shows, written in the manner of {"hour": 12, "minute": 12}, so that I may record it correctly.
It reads {"hour": 1, "minute": 45}
